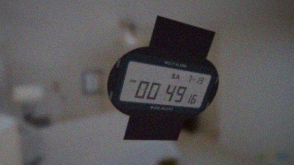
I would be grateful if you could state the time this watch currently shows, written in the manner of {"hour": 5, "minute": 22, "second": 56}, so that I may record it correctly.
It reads {"hour": 0, "minute": 49, "second": 16}
